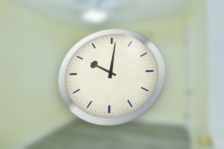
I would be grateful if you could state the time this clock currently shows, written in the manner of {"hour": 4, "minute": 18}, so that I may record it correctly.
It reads {"hour": 10, "minute": 1}
